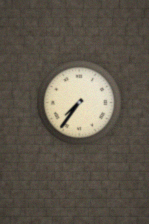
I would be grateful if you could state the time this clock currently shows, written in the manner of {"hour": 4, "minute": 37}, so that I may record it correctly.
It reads {"hour": 7, "minute": 36}
